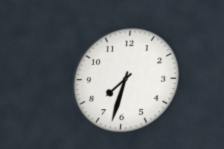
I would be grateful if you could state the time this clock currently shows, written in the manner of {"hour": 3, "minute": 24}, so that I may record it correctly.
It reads {"hour": 7, "minute": 32}
